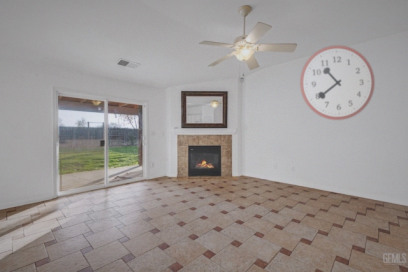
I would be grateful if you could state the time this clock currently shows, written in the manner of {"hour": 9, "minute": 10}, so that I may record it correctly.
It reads {"hour": 10, "minute": 39}
